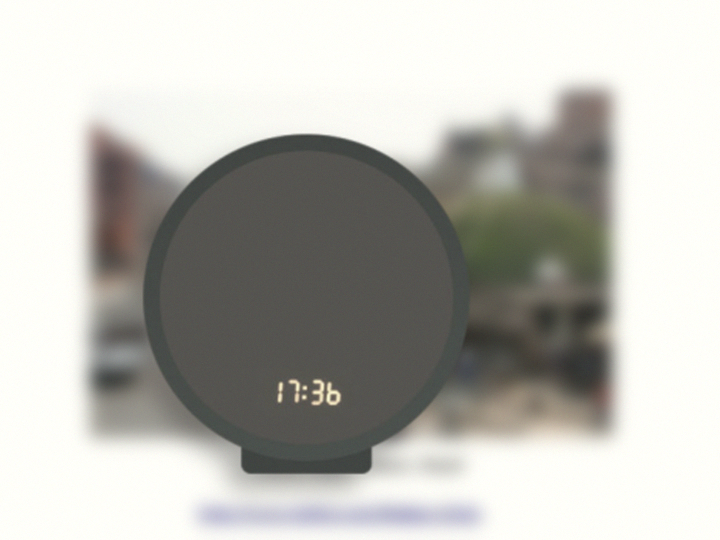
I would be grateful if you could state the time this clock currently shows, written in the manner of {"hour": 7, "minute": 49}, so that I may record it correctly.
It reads {"hour": 17, "minute": 36}
